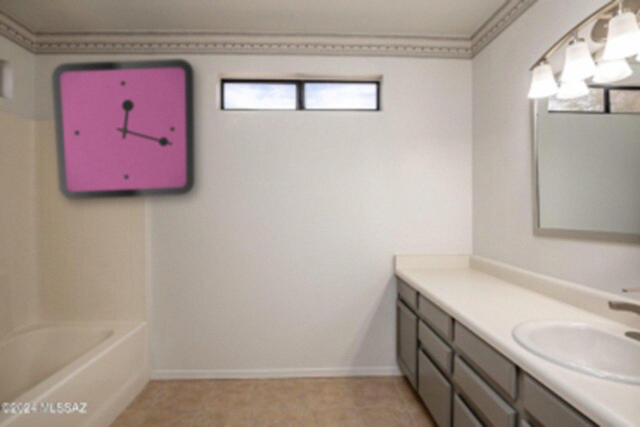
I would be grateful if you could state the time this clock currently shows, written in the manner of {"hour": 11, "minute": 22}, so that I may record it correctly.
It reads {"hour": 12, "minute": 18}
